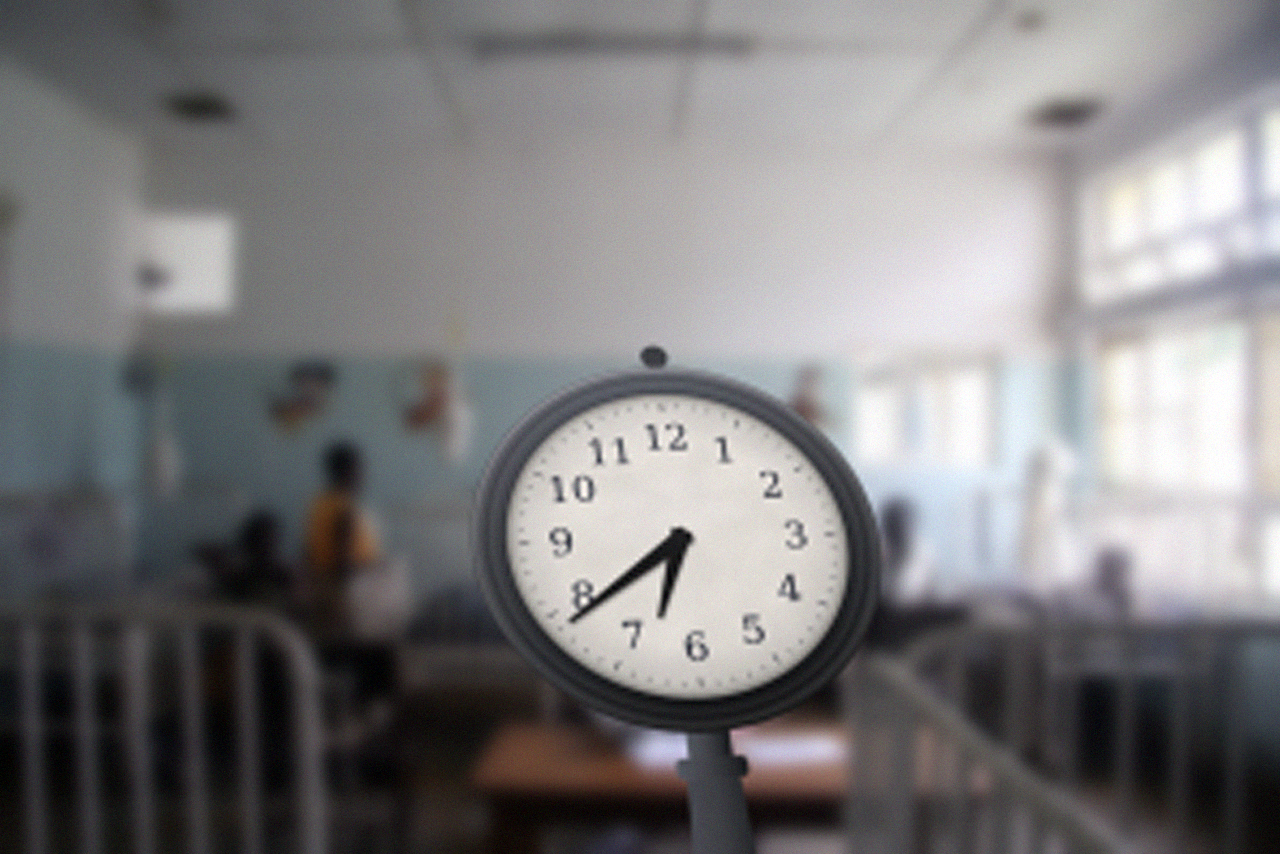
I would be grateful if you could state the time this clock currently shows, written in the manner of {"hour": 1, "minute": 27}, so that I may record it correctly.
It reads {"hour": 6, "minute": 39}
